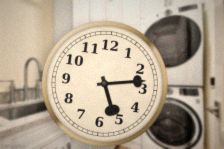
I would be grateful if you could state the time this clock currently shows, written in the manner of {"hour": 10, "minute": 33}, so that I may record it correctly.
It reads {"hour": 5, "minute": 13}
